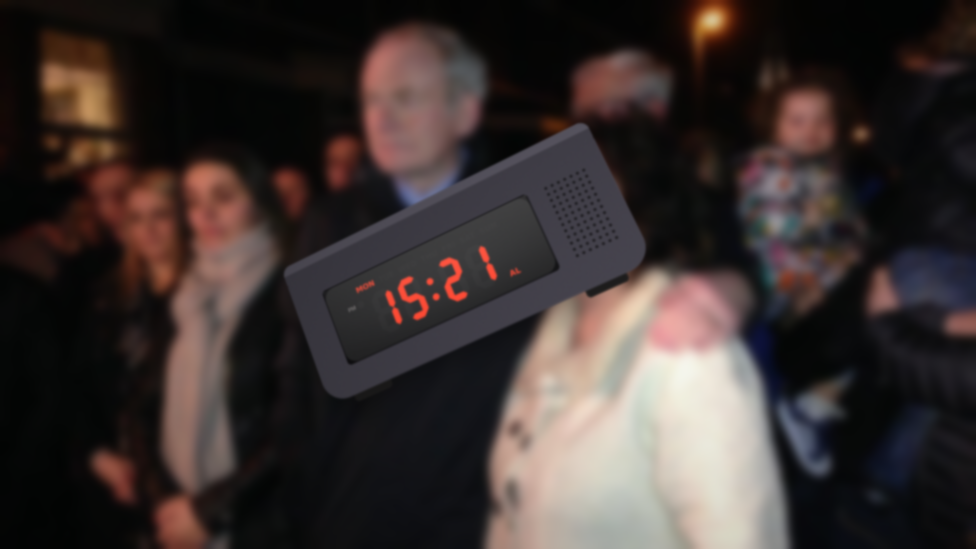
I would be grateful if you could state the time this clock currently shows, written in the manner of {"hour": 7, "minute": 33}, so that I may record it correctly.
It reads {"hour": 15, "minute": 21}
